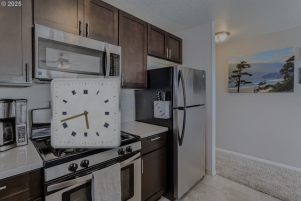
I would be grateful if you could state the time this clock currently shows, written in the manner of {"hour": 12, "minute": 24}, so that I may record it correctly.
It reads {"hour": 5, "minute": 42}
